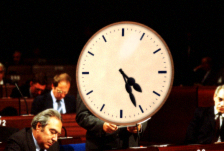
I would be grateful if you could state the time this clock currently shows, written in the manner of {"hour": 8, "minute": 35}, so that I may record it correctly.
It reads {"hour": 4, "minute": 26}
